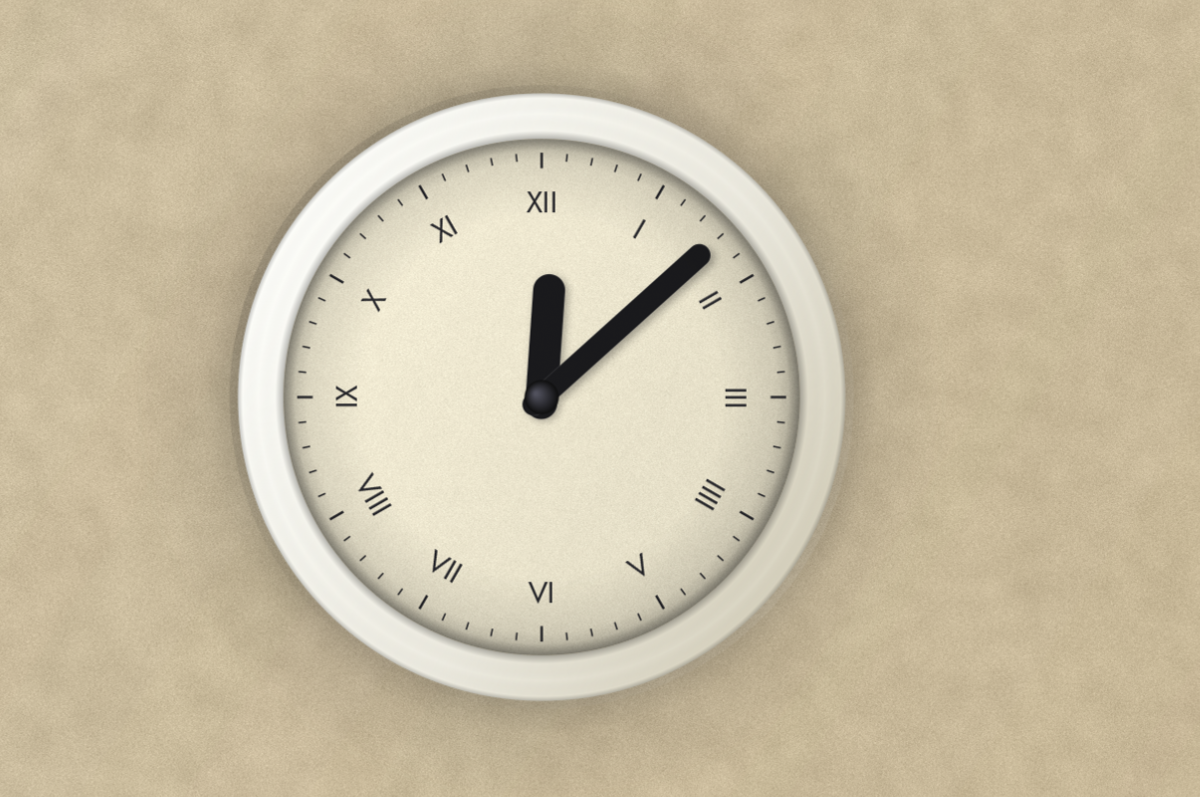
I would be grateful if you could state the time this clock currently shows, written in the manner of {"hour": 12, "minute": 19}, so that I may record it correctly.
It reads {"hour": 12, "minute": 8}
